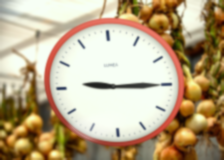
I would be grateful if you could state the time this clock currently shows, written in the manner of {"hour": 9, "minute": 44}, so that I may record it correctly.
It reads {"hour": 9, "minute": 15}
